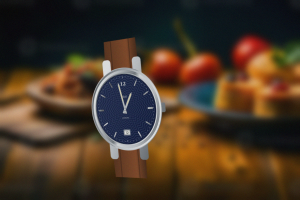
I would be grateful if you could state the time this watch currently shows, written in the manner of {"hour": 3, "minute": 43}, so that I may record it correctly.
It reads {"hour": 12, "minute": 58}
